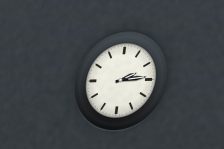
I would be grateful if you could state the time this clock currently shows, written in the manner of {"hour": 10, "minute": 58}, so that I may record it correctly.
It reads {"hour": 2, "minute": 14}
